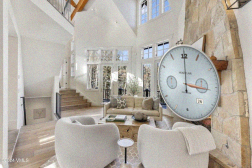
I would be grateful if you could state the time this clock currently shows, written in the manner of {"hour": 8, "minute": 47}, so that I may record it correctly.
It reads {"hour": 3, "minute": 16}
